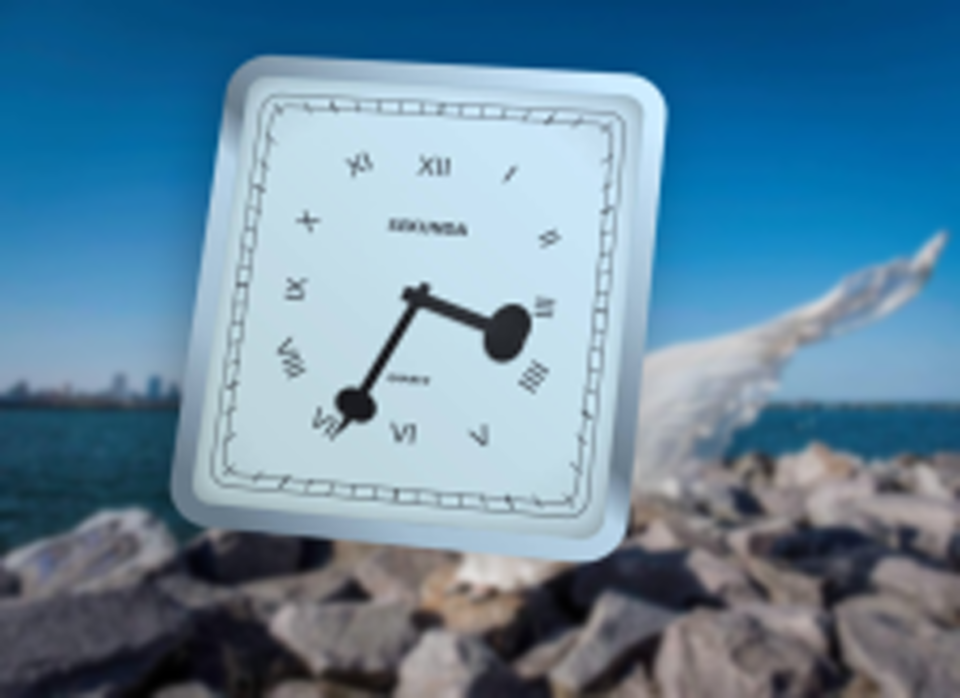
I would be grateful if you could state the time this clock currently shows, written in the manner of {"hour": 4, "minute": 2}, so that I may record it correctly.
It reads {"hour": 3, "minute": 34}
